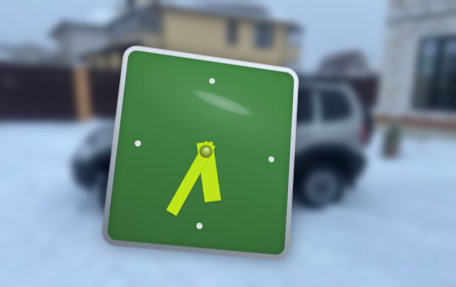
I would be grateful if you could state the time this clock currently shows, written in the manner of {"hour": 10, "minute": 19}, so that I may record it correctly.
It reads {"hour": 5, "minute": 34}
